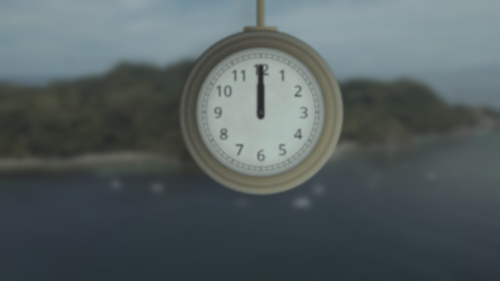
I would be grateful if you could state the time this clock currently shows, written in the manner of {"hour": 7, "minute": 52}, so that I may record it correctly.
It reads {"hour": 12, "minute": 0}
